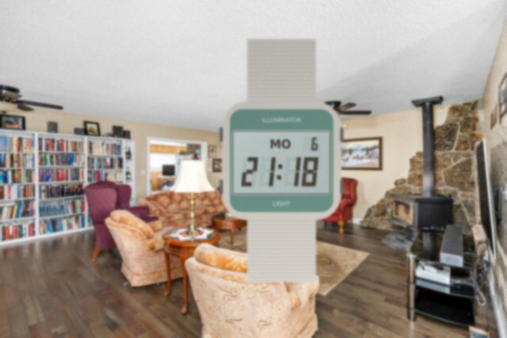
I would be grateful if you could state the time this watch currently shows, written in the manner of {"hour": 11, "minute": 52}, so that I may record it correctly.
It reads {"hour": 21, "minute": 18}
